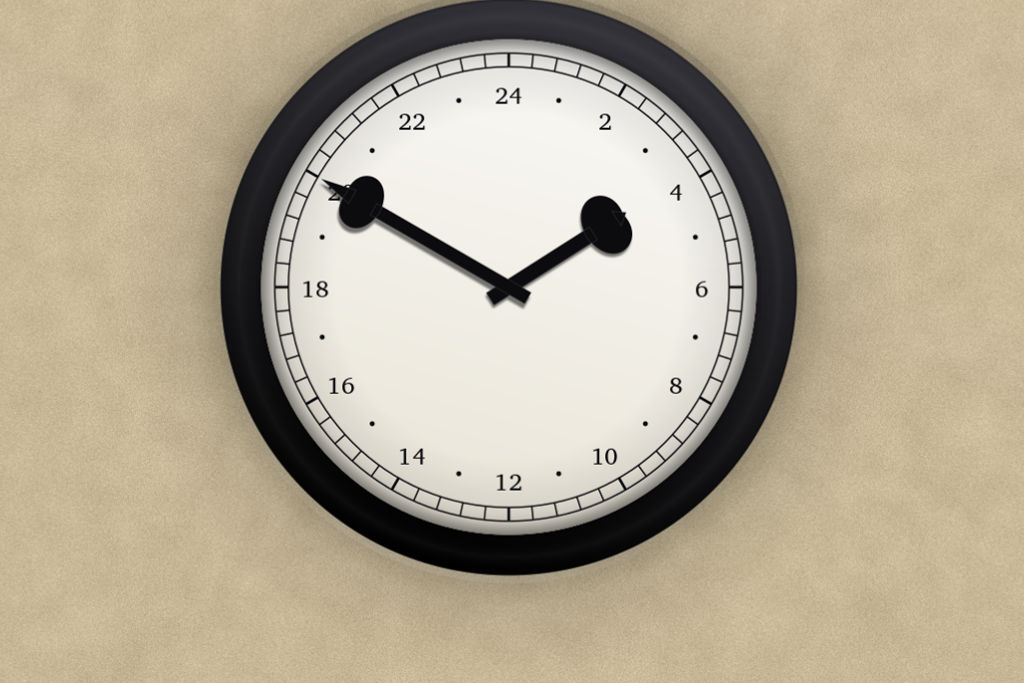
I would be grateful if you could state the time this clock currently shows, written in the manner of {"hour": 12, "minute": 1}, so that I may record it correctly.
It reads {"hour": 3, "minute": 50}
